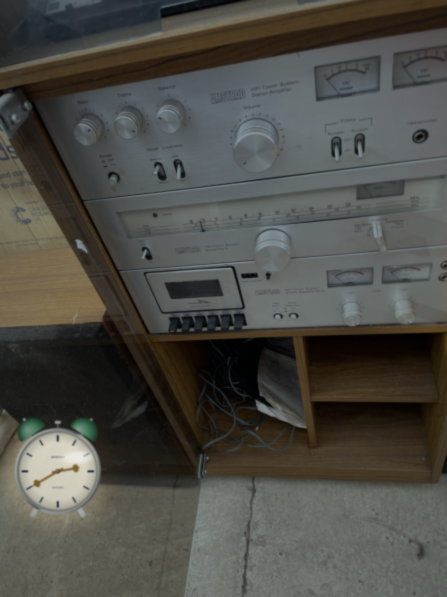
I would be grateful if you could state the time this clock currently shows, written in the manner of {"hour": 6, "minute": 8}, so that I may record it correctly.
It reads {"hour": 2, "minute": 40}
